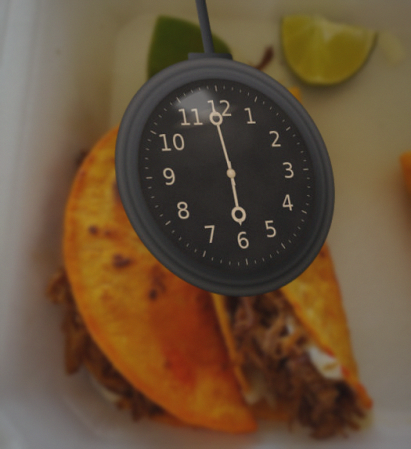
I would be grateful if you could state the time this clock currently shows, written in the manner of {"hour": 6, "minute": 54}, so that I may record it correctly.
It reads {"hour": 5, "minute": 59}
